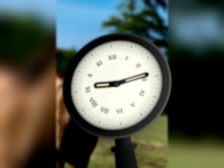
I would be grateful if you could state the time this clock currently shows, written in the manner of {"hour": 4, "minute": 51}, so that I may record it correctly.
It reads {"hour": 9, "minute": 14}
